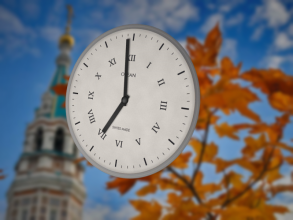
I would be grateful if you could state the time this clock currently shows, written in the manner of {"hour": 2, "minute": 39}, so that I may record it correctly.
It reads {"hour": 6, "minute": 59}
